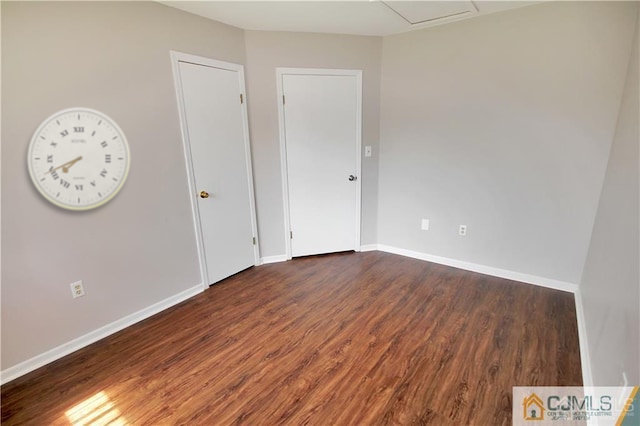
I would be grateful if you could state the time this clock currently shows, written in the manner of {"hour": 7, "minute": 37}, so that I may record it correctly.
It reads {"hour": 7, "minute": 41}
